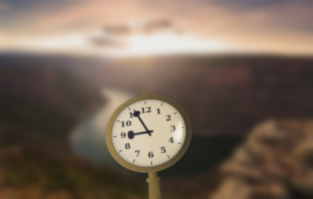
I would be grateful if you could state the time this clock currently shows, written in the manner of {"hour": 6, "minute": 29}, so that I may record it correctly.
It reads {"hour": 8, "minute": 56}
